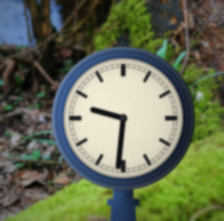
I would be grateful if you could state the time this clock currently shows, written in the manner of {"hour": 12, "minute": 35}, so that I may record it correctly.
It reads {"hour": 9, "minute": 31}
